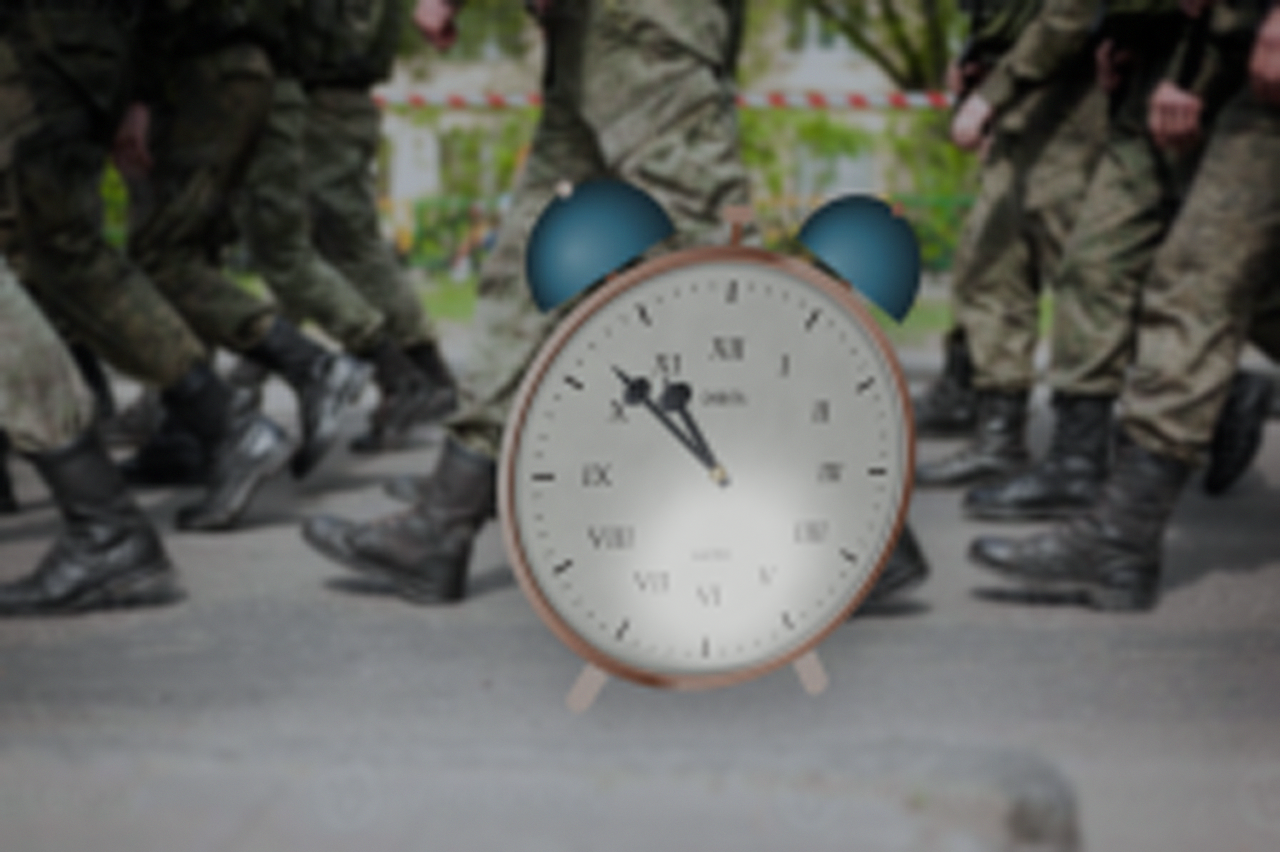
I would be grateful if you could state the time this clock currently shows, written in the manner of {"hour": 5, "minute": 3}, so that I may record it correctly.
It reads {"hour": 10, "minute": 52}
